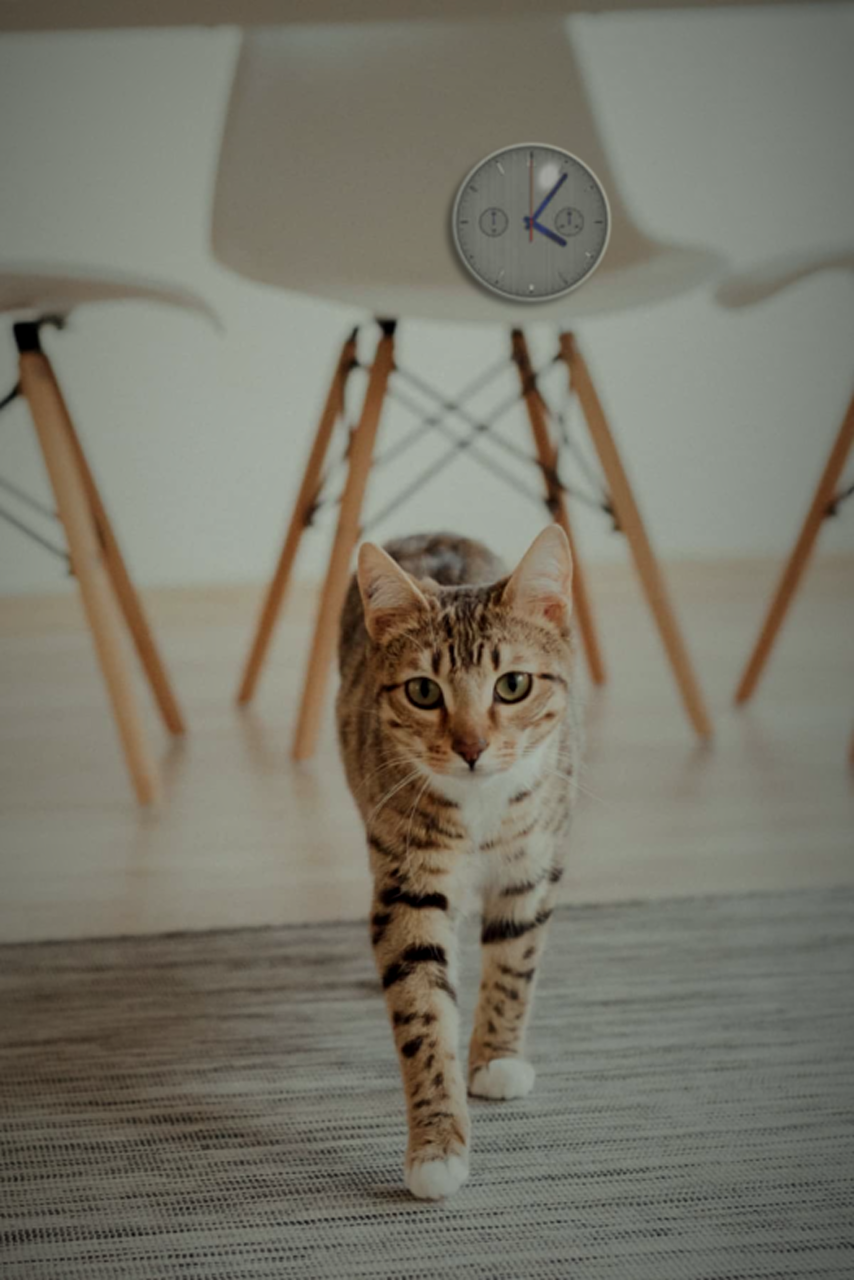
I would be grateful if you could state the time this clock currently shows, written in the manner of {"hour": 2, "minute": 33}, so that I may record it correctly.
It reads {"hour": 4, "minute": 6}
